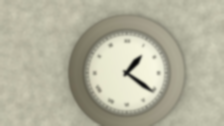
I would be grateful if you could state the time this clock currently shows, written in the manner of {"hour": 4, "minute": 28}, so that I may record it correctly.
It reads {"hour": 1, "minute": 21}
